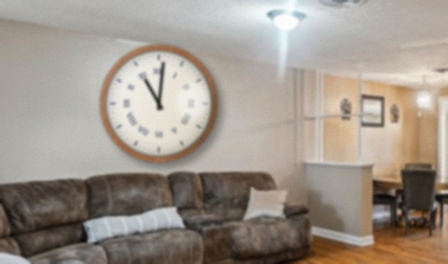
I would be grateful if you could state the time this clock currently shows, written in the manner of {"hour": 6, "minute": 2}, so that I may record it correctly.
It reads {"hour": 11, "minute": 1}
